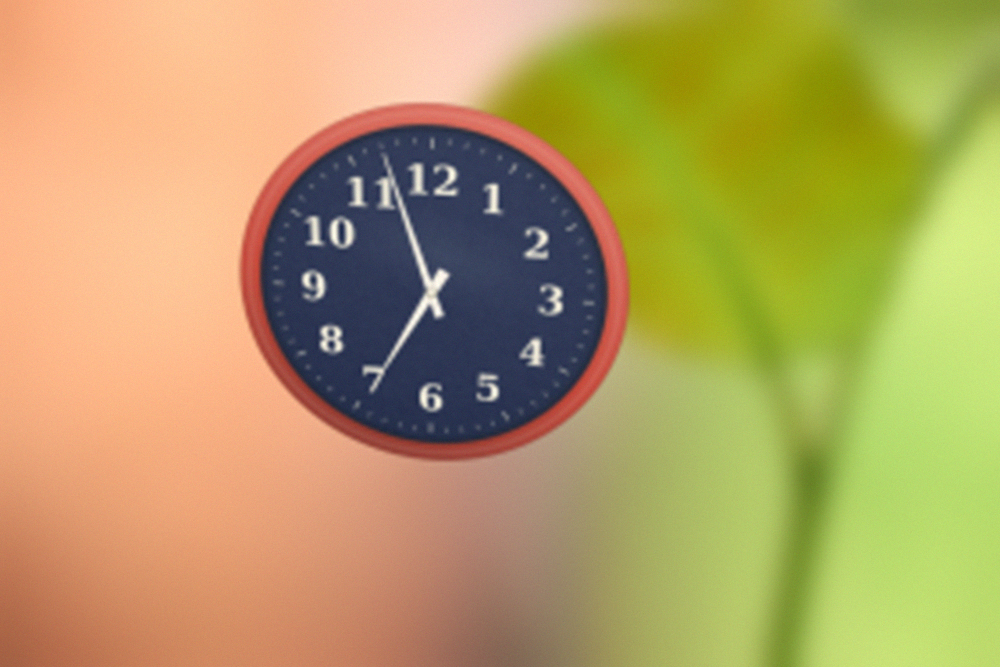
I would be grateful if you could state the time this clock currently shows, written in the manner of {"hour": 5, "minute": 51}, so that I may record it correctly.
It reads {"hour": 6, "minute": 57}
